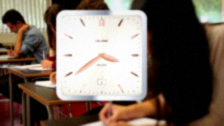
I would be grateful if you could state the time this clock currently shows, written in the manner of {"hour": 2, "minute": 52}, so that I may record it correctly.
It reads {"hour": 3, "minute": 39}
